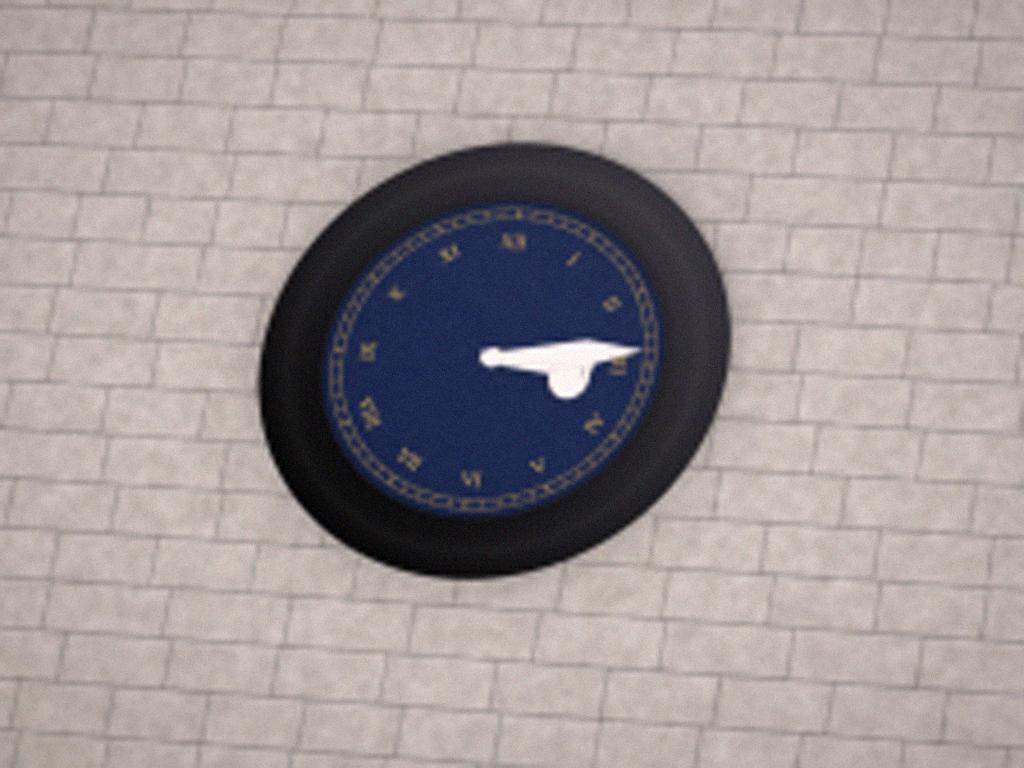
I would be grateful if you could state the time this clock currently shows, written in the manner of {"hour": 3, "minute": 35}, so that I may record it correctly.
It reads {"hour": 3, "minute": 14}
